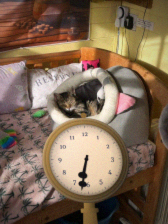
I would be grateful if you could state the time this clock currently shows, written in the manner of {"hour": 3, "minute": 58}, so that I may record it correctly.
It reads {"hour": 6, "minute": 32}
